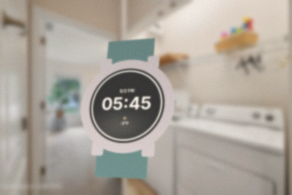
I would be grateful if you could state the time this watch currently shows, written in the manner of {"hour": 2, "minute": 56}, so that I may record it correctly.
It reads {"hour": 5, "minute": 45}
